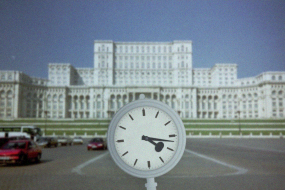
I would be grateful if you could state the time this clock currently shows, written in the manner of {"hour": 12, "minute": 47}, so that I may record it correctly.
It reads {"hour": 4, "minute": 17}
